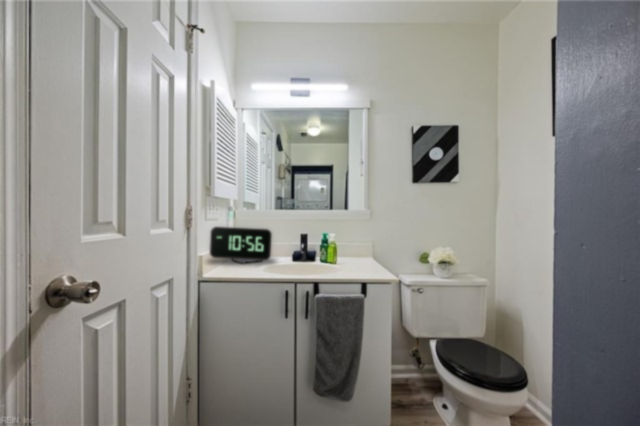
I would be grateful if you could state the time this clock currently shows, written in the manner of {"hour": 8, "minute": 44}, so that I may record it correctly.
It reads {"hour": 10, "minute": 56}
